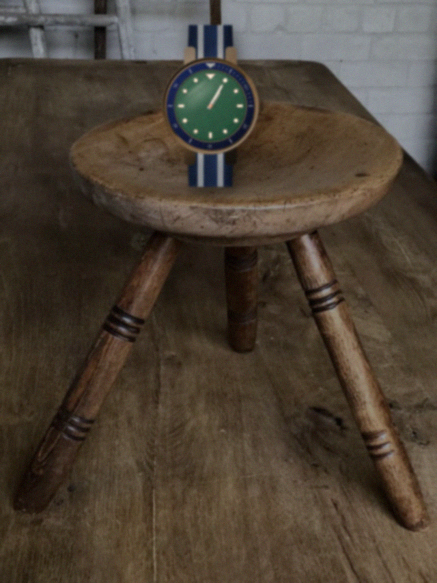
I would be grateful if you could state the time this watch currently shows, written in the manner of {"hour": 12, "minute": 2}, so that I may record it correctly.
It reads {"hour": 1, "minute": 5}
